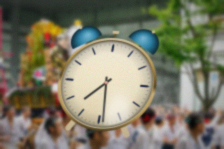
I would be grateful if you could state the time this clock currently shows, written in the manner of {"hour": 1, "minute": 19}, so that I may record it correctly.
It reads {"hour": 7, "minute": 29}
